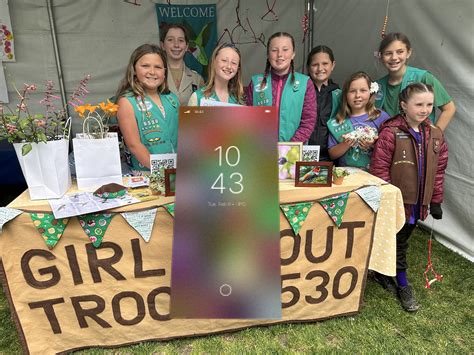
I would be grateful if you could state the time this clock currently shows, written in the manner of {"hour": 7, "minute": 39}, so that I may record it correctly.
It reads {"hour": 10, "minute": 43}
